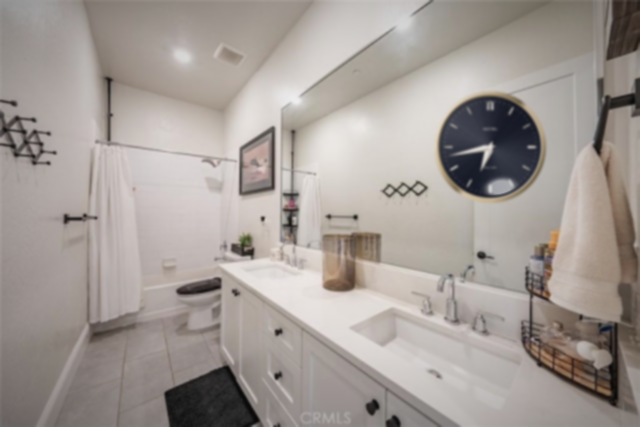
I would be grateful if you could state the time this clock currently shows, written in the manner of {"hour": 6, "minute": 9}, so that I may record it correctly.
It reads {"hour": 6, "minute": 43}
